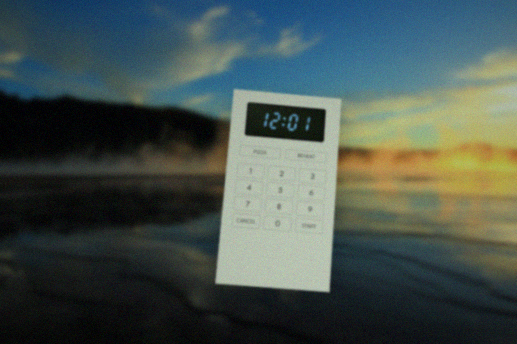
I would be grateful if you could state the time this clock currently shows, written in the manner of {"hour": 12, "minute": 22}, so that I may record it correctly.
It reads {"hour": 12, "minute": 1}
